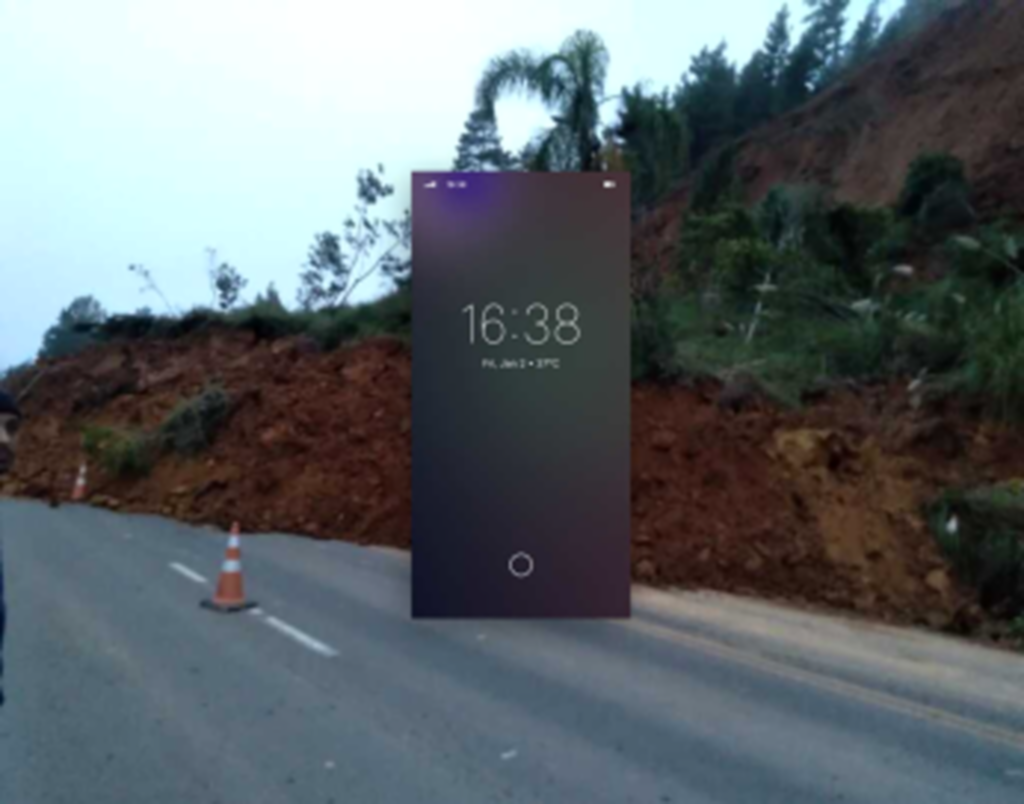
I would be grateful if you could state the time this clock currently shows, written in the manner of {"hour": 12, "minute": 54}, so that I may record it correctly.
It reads {"hour": 16, "minute": 38}
